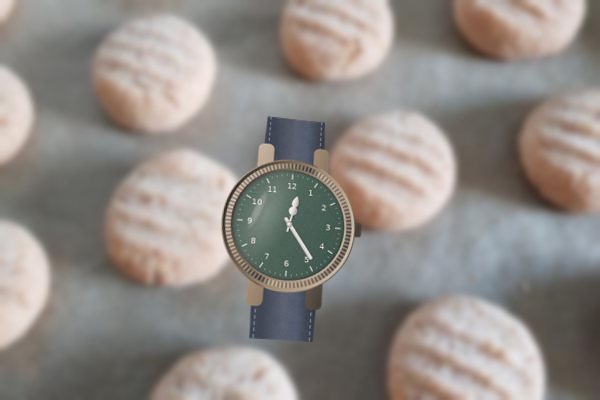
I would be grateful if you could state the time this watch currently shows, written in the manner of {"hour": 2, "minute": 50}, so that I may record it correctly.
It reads {"hour": 12, "minute": 24}
